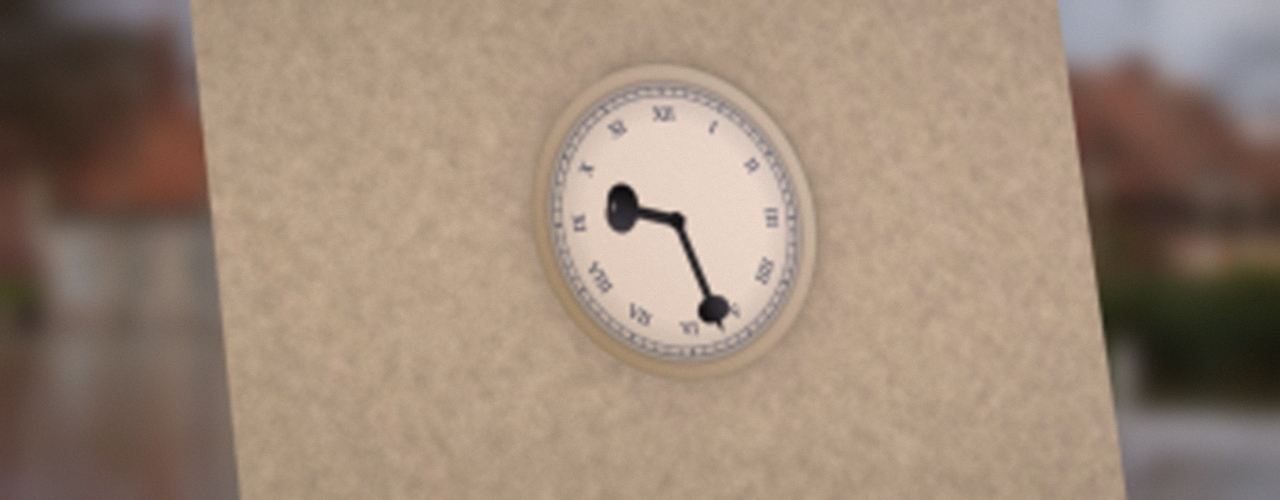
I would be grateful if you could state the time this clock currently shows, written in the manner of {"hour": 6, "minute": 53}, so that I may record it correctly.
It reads {"hour": 9, "minute": 27}
